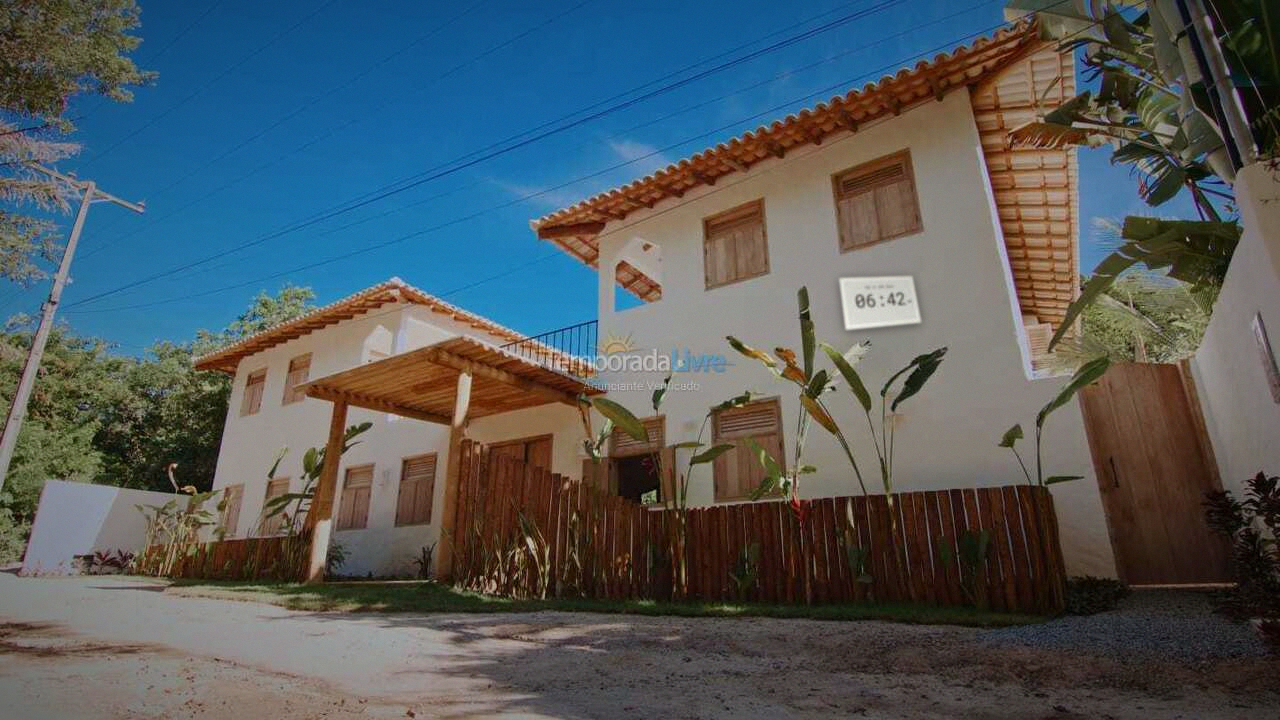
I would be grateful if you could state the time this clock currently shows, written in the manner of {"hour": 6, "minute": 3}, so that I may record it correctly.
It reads {"hour": 6, "minute": 42}
